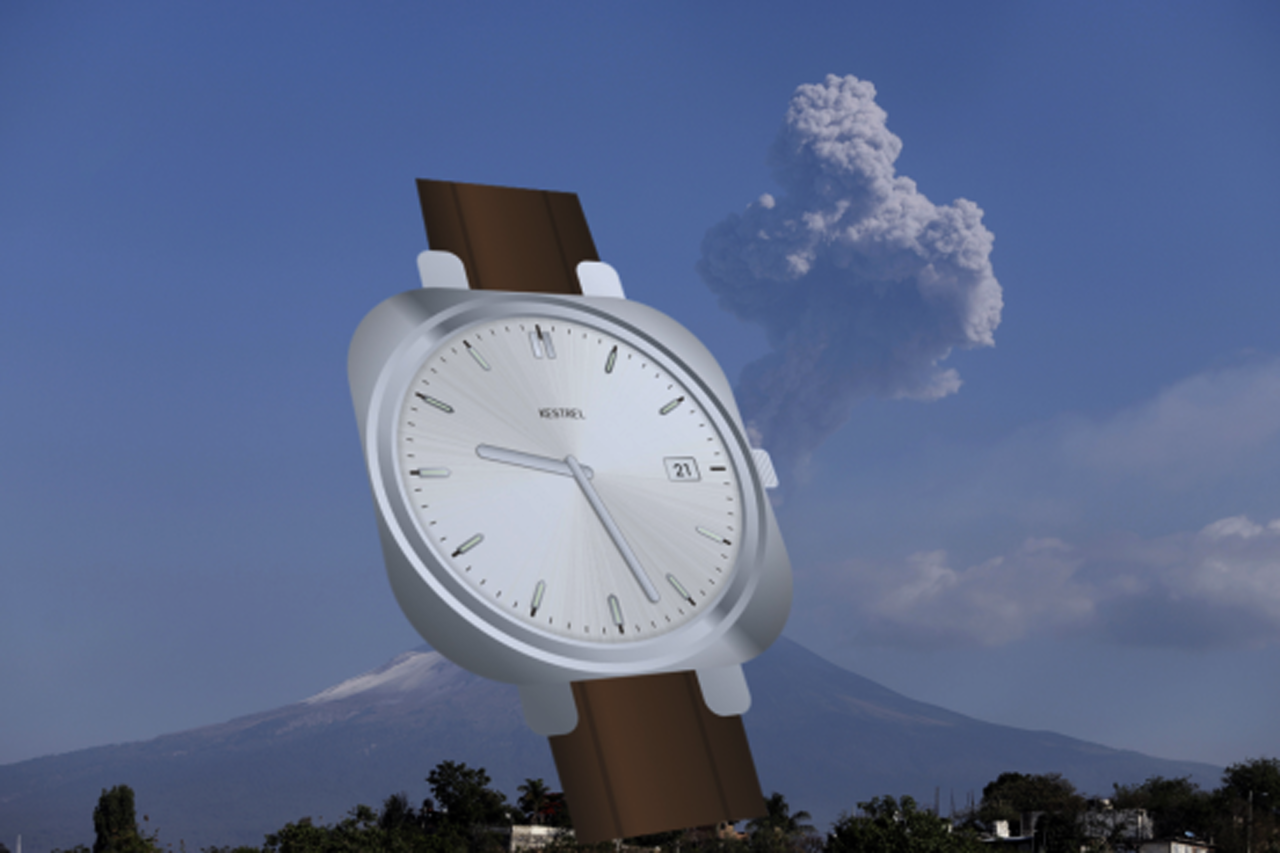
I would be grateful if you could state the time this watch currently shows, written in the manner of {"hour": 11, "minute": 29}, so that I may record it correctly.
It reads {"hour": 9, "minute": 27}
